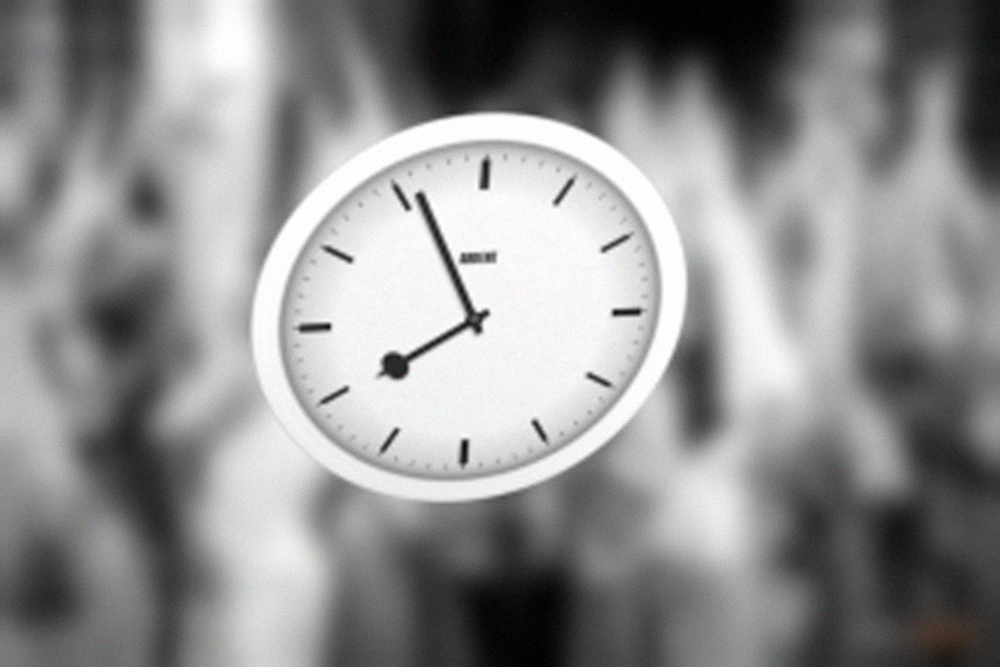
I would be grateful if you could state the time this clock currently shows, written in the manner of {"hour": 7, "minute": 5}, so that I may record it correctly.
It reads {"hour": 7, "minute": 56}
